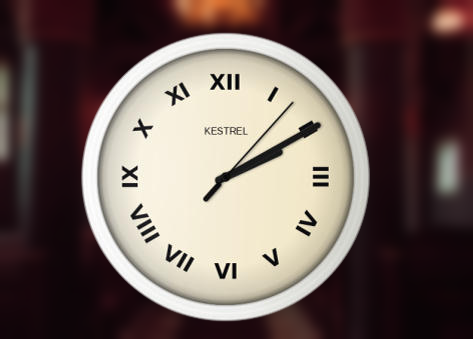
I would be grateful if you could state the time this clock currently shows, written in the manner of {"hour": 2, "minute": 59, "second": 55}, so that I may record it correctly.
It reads {"hour": 2, "minute": 10, "second": 7}
